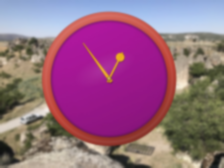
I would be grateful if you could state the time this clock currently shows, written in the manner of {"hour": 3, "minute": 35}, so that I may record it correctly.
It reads {"hour": 12, "minute": 54}
